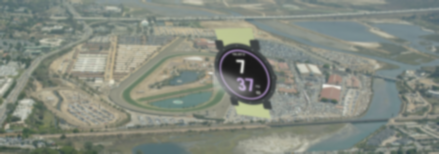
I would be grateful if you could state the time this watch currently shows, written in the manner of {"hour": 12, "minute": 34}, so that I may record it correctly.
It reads {"hour": 7, "minute": 37}
